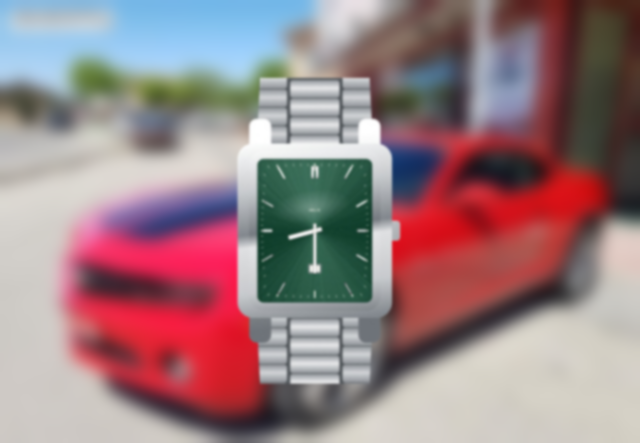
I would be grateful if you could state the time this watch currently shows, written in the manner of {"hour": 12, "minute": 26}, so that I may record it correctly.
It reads {"hour": 8, "minute": 30}
